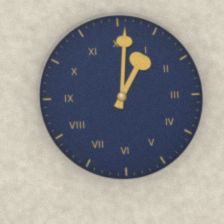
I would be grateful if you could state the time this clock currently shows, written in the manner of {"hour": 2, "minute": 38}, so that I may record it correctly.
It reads {"hour": 1, "minute": 1}
